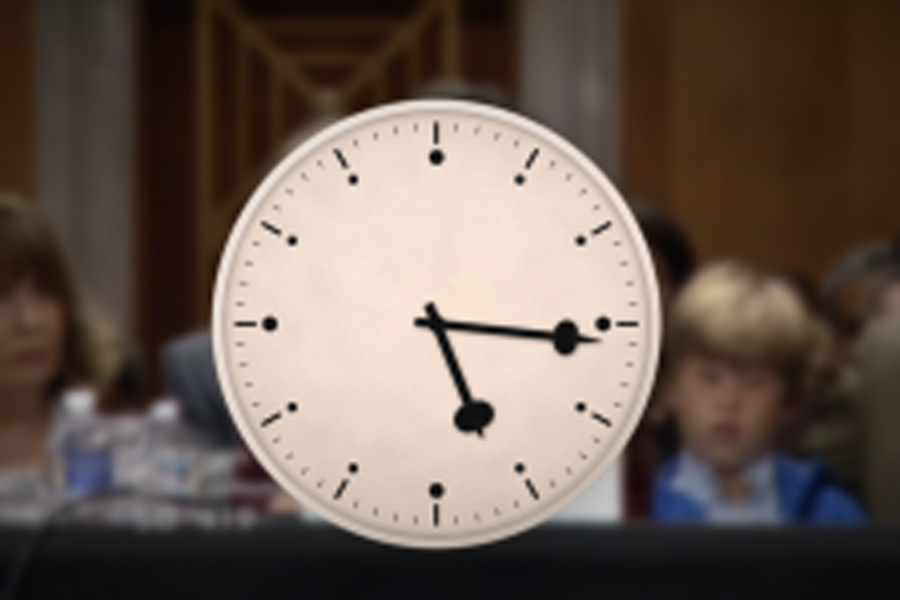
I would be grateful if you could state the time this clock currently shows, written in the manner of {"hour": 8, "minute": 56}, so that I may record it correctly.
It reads {"hour": 5, "minute": 16}
